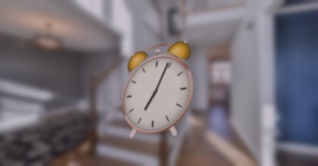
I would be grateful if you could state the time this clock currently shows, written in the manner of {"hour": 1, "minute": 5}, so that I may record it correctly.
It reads {"hour": 7, "minute": 4}
